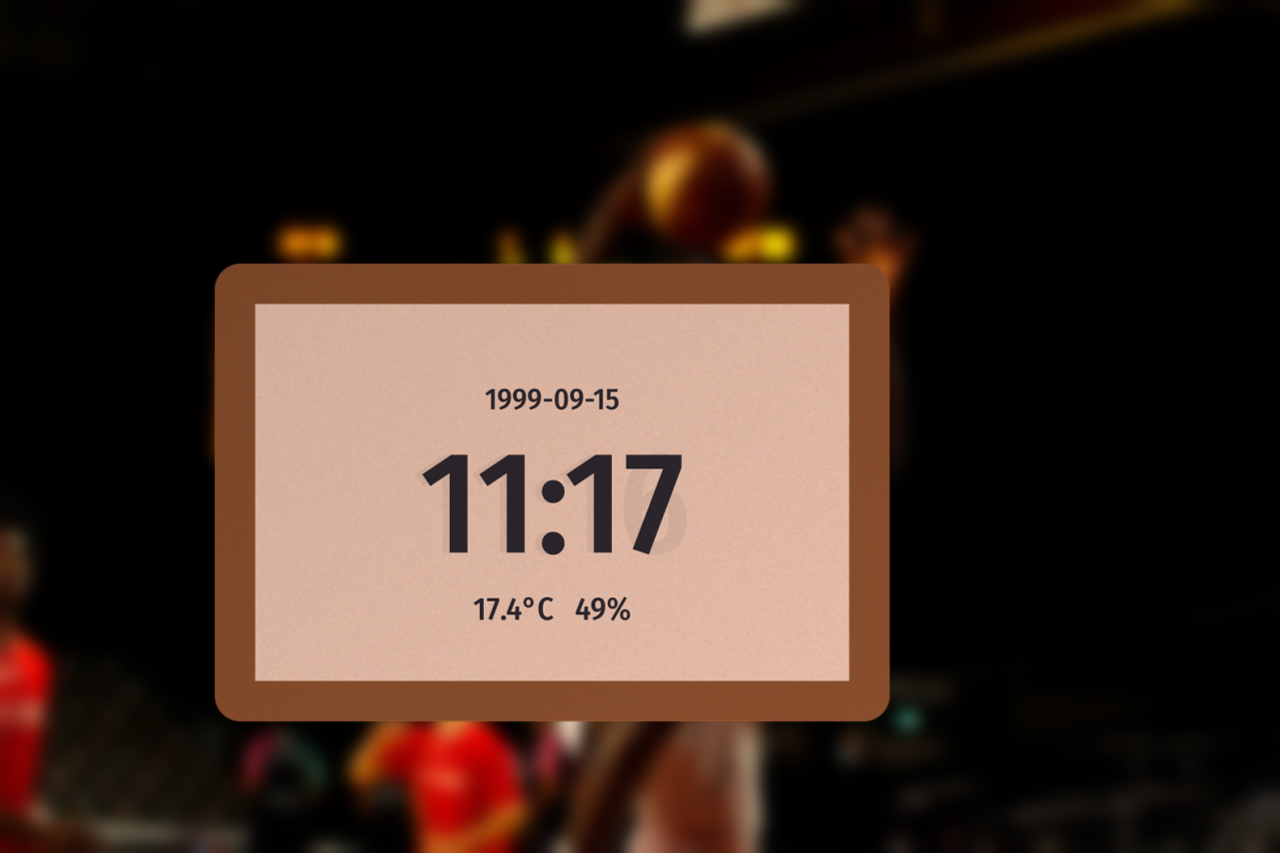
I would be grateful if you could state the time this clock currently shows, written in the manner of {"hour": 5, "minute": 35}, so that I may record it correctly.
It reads {"hour": 11, "minute": 17}
